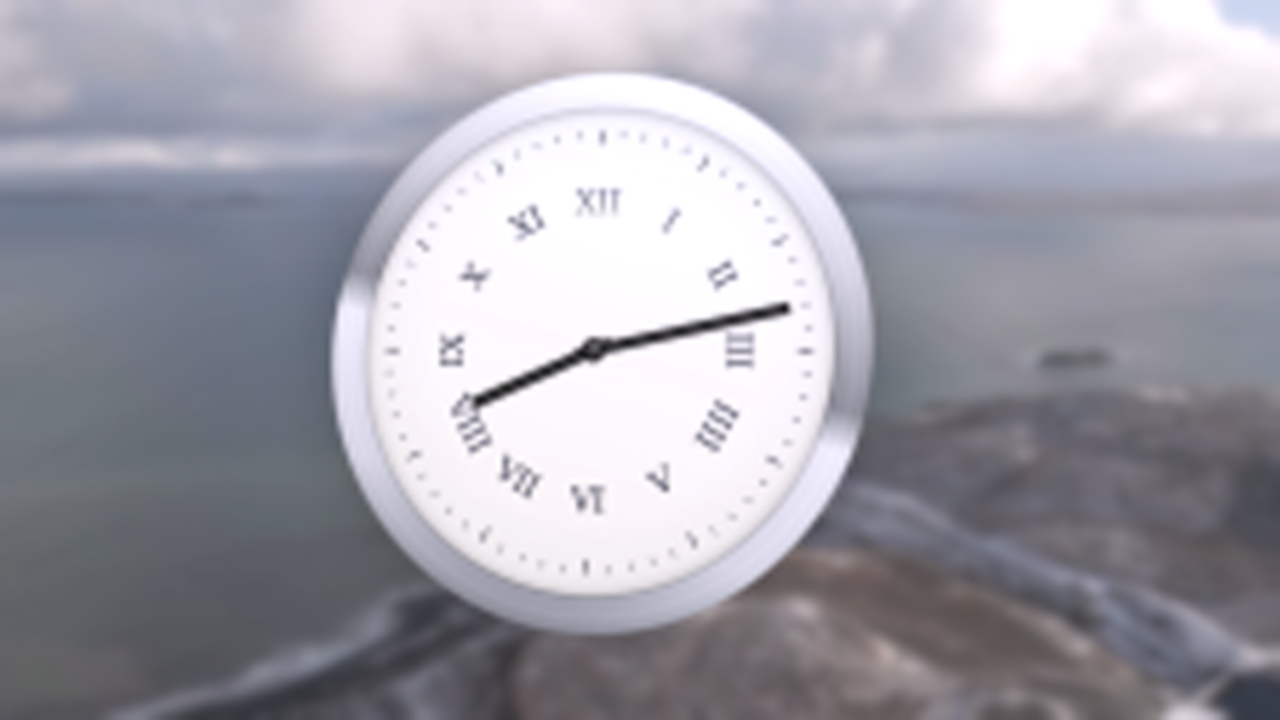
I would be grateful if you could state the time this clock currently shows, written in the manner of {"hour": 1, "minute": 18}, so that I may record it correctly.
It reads {"hour": 8, "minute": 13}
